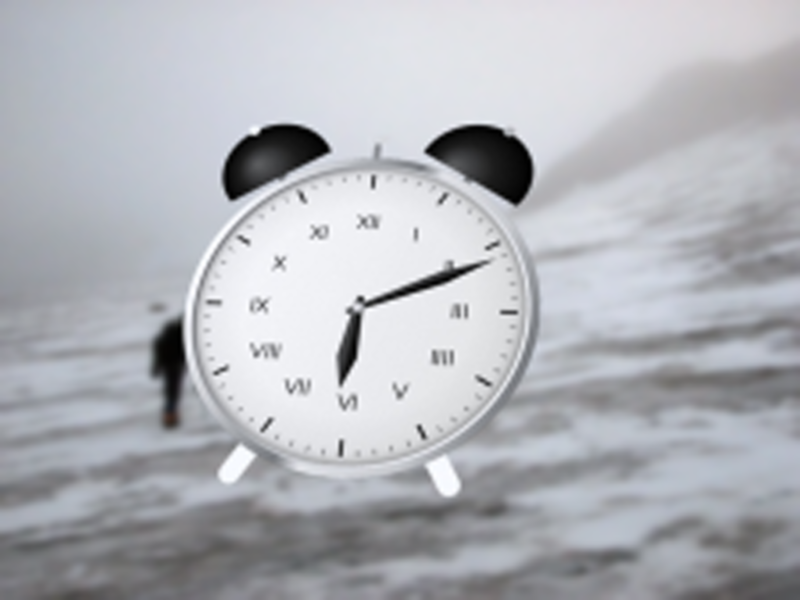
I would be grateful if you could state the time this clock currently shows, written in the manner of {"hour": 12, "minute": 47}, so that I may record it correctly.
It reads {"hour": 6, "minute": 11}
